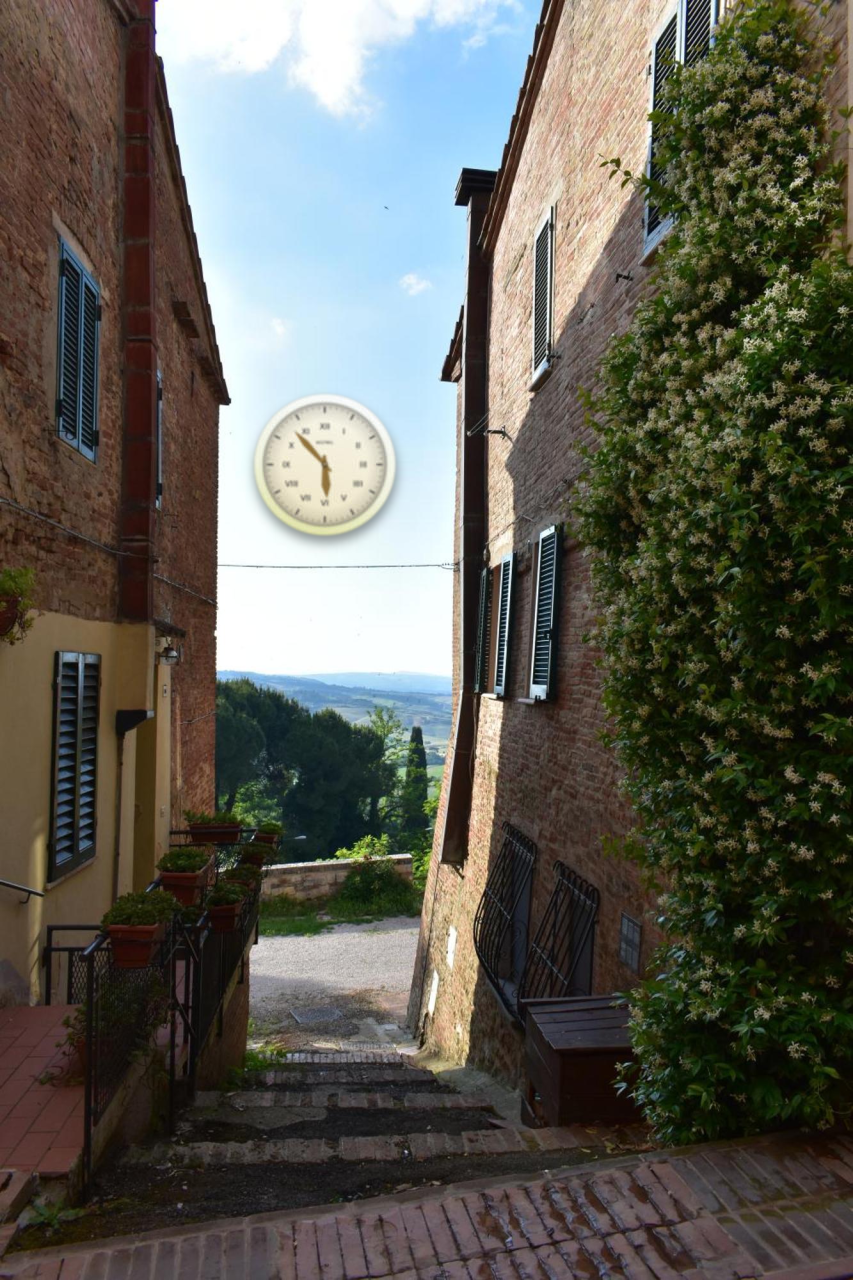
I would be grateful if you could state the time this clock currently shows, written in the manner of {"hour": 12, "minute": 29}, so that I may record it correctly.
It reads {"hour": 5, "minute": 53}
